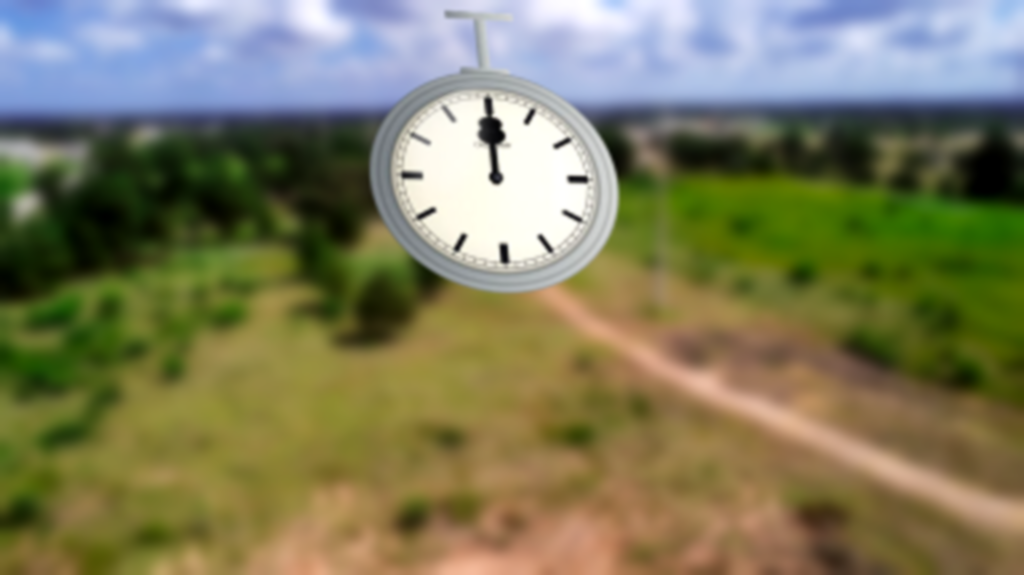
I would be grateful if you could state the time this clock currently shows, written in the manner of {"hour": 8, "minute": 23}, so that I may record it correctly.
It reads {"hour": 12, "minute": 0}
